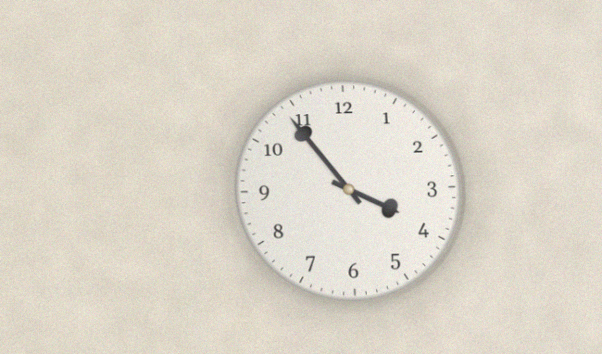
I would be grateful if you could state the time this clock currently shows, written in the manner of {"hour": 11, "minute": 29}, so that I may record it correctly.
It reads {"hour": 3, "minute": 54}
